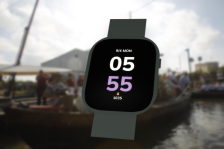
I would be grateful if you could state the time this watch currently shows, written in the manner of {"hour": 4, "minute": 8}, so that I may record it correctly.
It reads {"hour": 5, "minute": 55}
